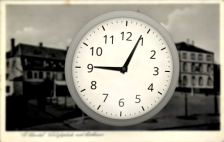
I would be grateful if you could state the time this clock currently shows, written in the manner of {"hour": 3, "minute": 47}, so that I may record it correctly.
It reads {"hour": 9, "minute": 4}
